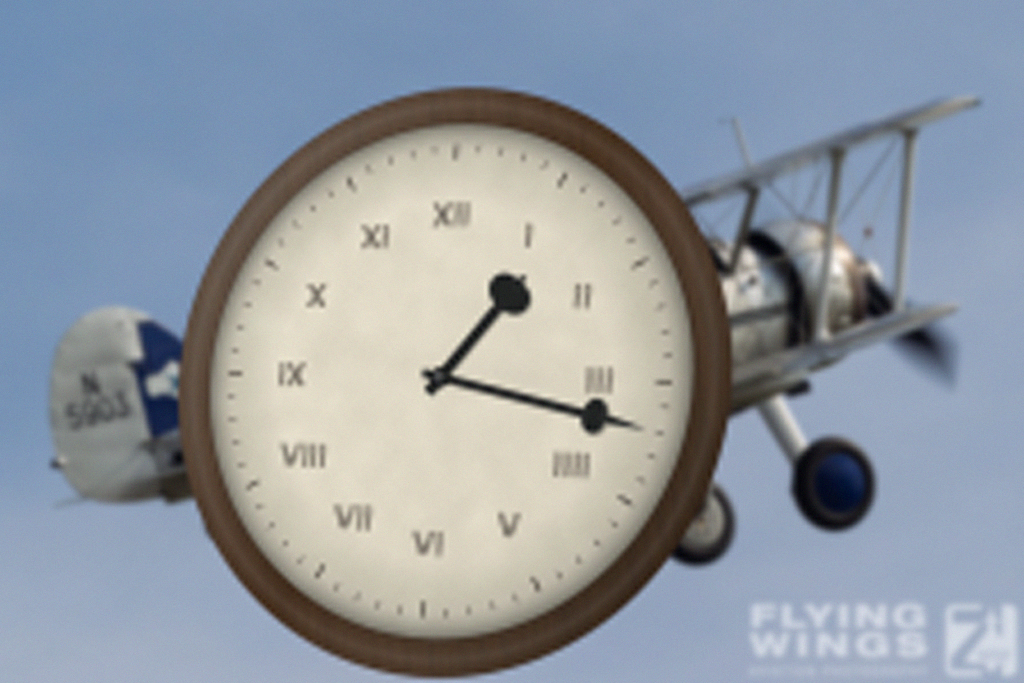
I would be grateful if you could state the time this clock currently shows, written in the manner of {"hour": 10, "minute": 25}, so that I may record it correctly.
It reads {"hour": 1, "minute": 17}
